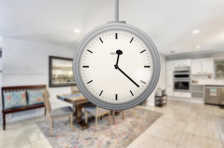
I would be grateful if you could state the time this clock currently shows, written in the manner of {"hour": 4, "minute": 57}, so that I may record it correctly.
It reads {"hour": 12, "minute": 22}
